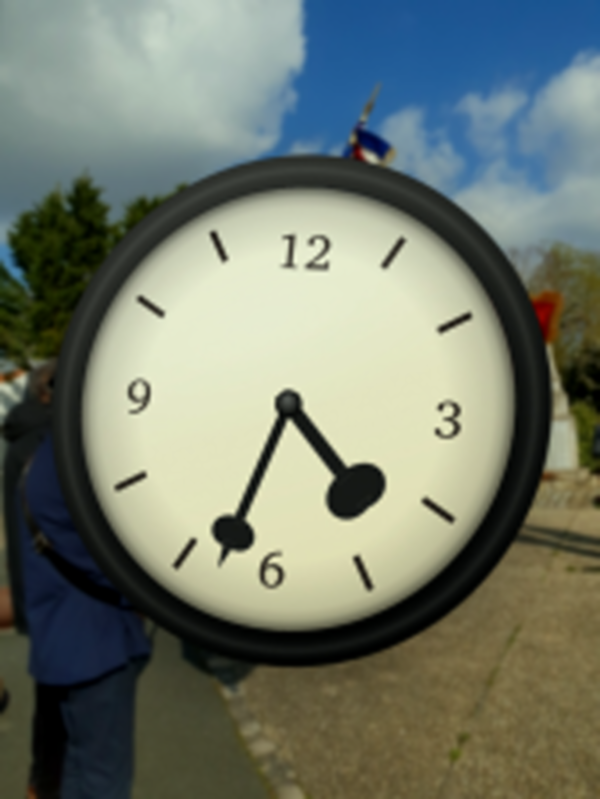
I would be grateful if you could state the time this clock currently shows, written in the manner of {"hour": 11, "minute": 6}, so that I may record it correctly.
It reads {"hour": 4, "minute": 33}
